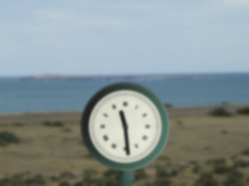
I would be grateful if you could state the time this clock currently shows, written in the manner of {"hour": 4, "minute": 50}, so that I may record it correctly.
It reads {"hour": 11, "minute": 29}
